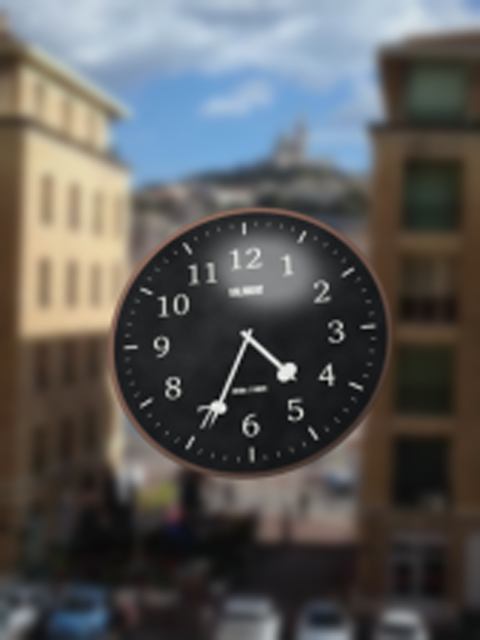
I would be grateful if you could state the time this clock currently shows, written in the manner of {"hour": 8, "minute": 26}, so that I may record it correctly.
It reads {"hour": 4, "minute": 34}
